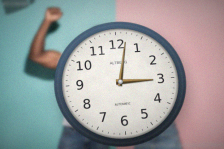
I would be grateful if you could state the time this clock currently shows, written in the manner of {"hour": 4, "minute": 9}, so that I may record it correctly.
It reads {"hour": 3, "minute": 2}
